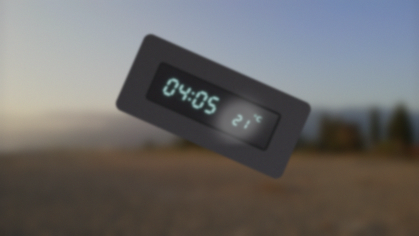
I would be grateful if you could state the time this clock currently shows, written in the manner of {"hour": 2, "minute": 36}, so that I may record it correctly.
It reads {"hour": 4, "minute": 5}
